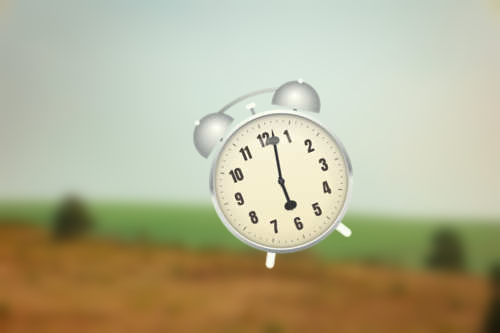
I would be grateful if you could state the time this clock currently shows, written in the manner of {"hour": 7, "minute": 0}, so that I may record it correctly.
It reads {"hour": 6, "minute": 2}
